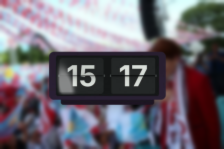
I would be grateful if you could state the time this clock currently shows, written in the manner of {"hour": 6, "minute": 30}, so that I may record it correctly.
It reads {"hour": 15, "minute": 17}
